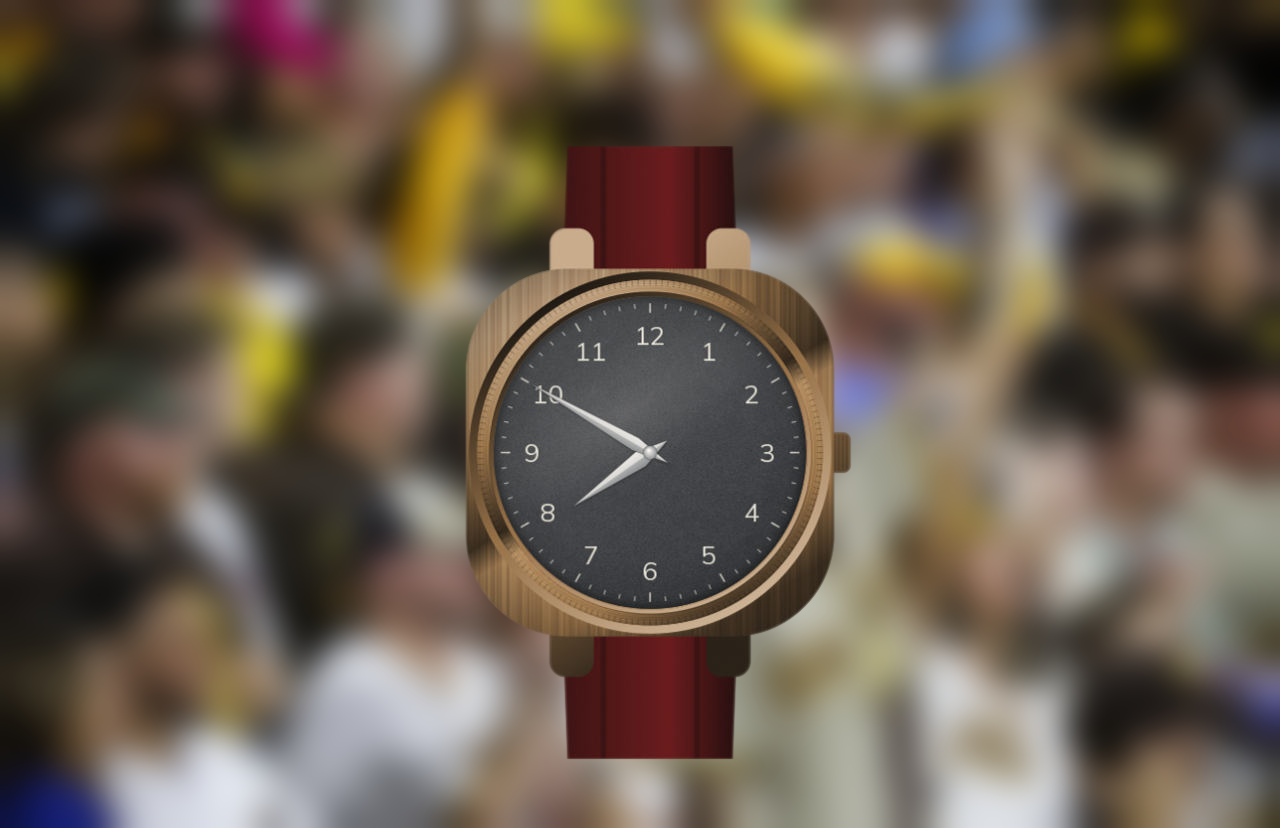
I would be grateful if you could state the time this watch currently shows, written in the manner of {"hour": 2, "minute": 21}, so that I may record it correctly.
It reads {"hour": 7, "minute": 50}
